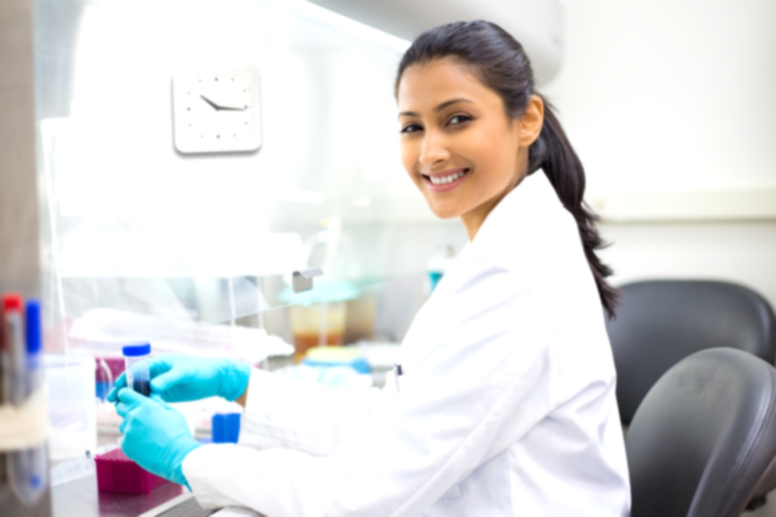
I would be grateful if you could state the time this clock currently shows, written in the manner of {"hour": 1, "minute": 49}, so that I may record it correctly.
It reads {"hour": 10, "minute": 16}
